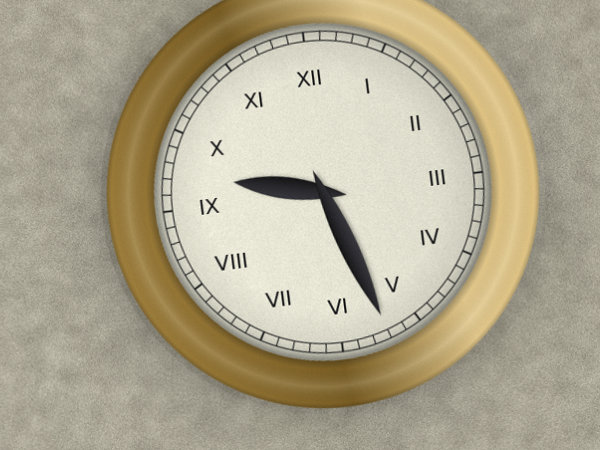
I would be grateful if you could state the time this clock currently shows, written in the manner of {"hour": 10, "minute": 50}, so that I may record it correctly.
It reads {"hour": 9, "minute": 27}
